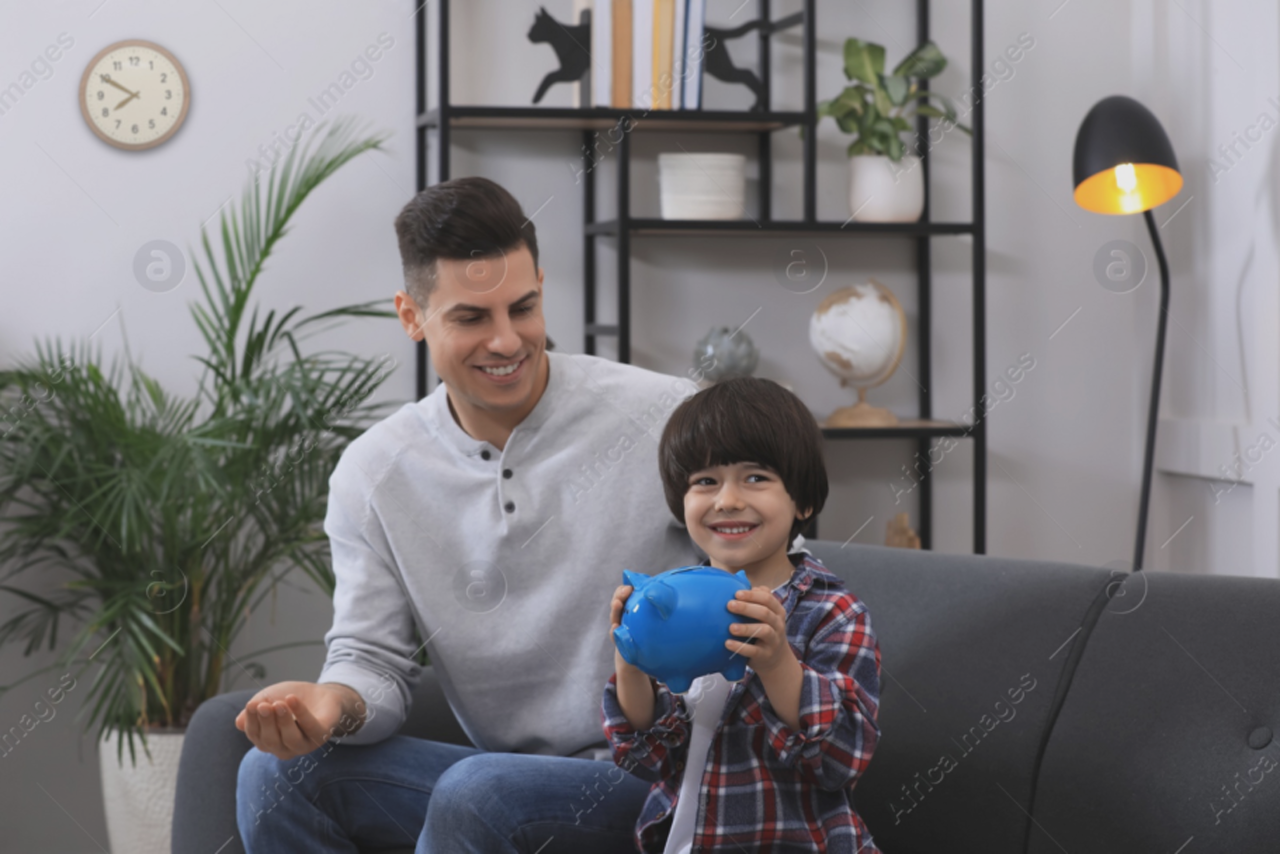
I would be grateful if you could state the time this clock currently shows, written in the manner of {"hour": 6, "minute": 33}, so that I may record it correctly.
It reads {"hour": 7, "minute": 50}
